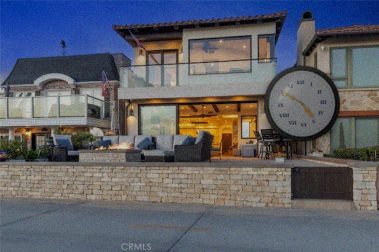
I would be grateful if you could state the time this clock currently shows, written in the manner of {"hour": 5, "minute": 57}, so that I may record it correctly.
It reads {"hour": 4, "minute": 51}
